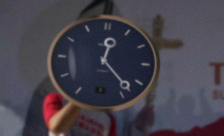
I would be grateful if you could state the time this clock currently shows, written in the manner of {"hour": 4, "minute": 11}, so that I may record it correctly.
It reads {"hour": 12, "minute": 23}
